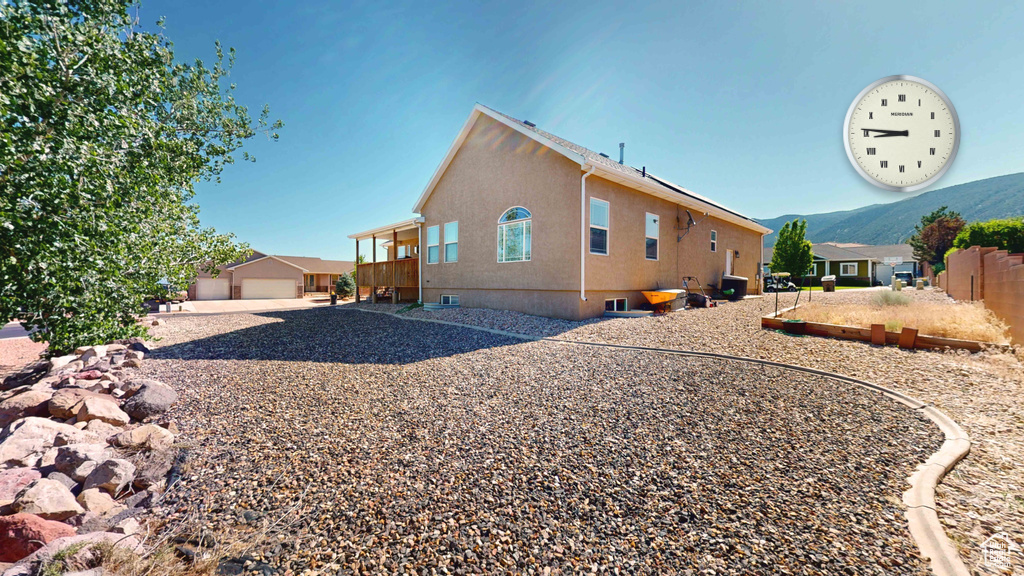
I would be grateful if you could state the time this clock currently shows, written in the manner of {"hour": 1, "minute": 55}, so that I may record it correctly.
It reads {"hour": 8, "minute": 46}
